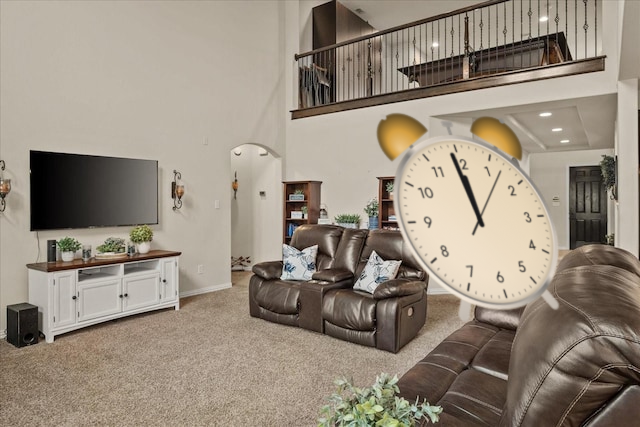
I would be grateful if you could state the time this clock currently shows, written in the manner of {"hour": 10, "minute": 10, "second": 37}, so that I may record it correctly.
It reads {"hour": 11, "minute": 59, "second": 7}
